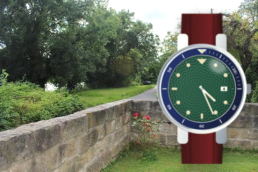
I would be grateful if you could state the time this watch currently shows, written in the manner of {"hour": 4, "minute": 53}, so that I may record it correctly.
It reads {"hour": 4, "minute": 26}
